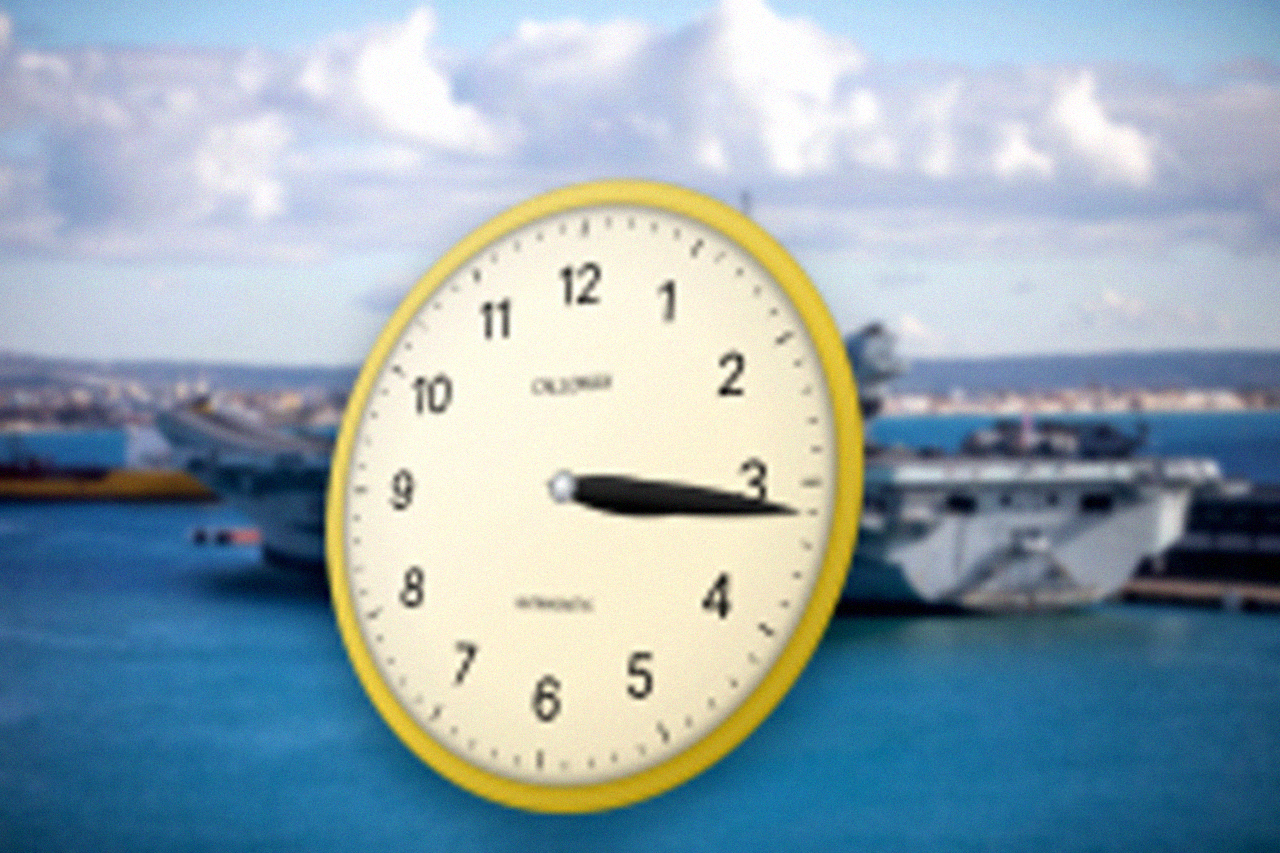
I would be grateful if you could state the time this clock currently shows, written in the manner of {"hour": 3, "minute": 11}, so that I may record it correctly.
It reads {"hour": 3, "minute": 16}
